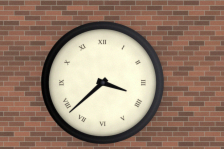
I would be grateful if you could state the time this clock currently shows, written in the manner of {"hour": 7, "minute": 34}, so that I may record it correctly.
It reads {"hour": 3, "minute": 38}
